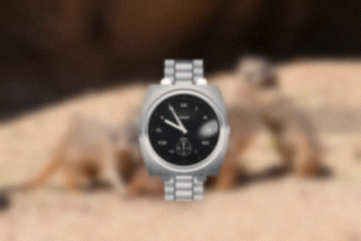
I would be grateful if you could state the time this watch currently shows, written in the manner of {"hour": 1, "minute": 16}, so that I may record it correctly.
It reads {"hour": 9, "minute": 55}
